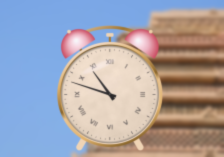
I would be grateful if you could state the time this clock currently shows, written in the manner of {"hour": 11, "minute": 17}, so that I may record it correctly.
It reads {"hour": 10, "minute": 48}
